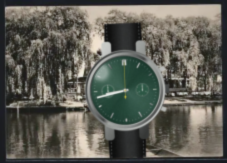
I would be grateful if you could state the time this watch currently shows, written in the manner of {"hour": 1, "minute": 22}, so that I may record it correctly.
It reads {"hour": 8, "minute": 43}
